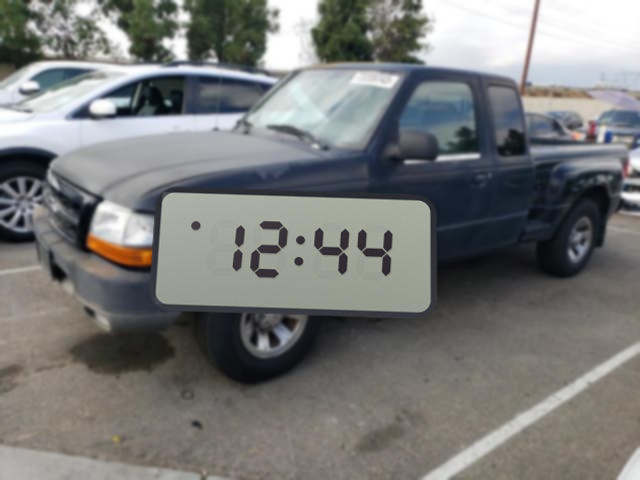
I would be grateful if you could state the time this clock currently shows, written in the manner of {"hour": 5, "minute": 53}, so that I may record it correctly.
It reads {"hour": 12, "minute": 44}
